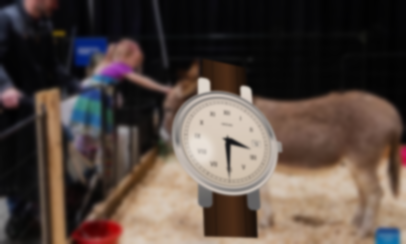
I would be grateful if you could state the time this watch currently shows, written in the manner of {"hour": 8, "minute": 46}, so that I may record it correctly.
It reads {"hour": 3, "minute": 30}
